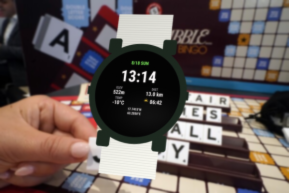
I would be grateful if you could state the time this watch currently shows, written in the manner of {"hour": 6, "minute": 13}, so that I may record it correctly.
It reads {"hour": 13, "minute": 14}
